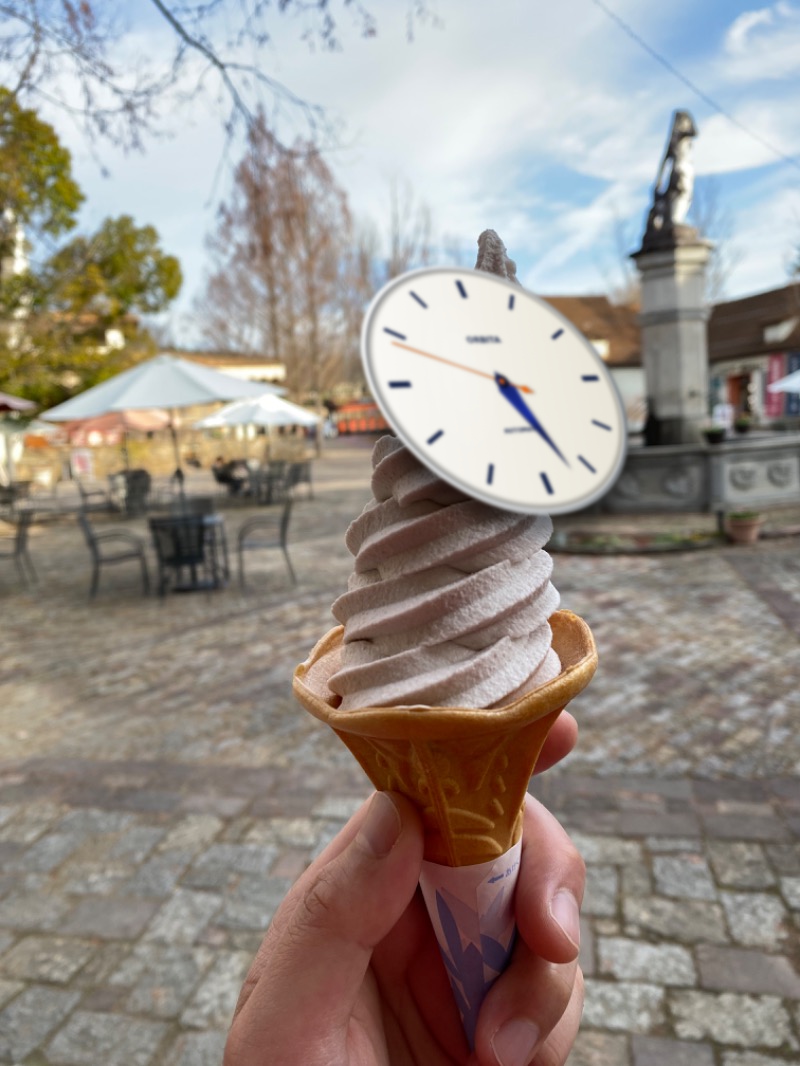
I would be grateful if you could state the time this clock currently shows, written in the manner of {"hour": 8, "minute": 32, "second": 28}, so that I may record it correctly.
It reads {"hour": 5, "minute": 26, "second": 49}
